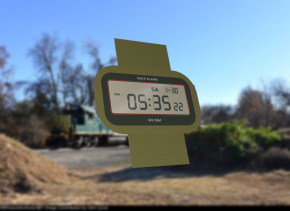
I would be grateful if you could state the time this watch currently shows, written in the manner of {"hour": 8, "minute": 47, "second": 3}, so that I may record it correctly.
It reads {"hour": 5, "minute": 35, "second": 22}
